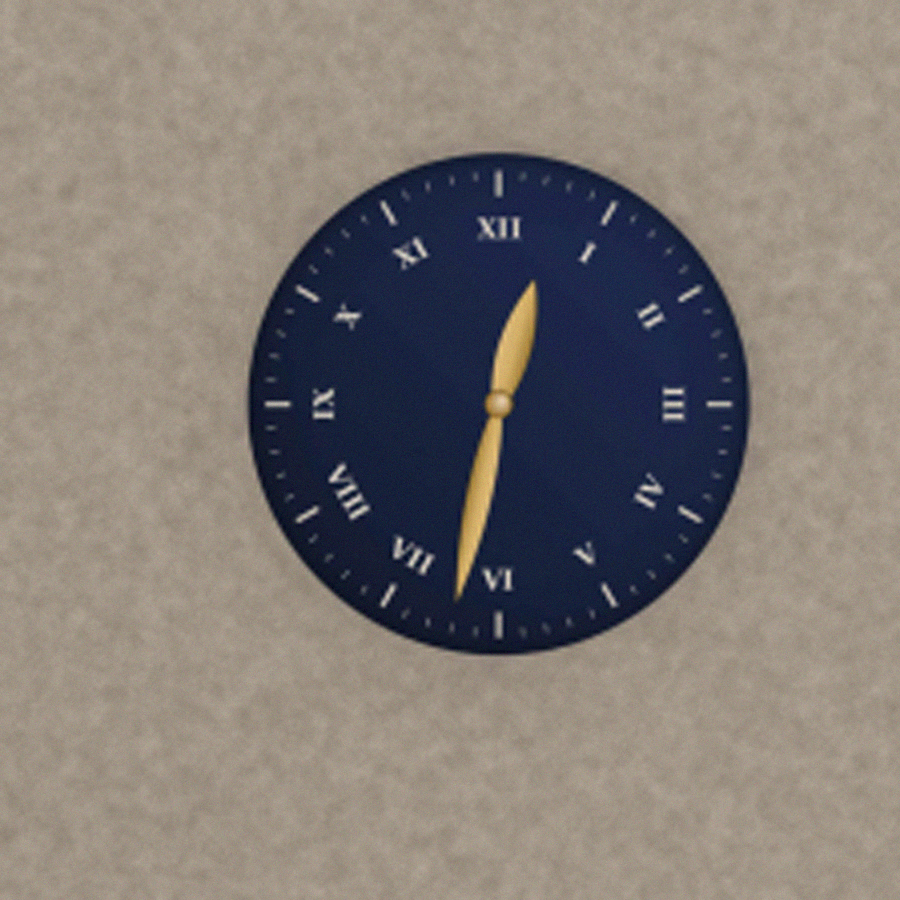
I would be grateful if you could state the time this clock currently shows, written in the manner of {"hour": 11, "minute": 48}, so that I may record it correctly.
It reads {"hour": 12, "minute": 32}
